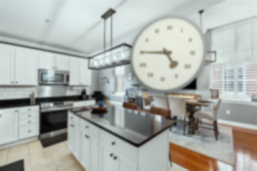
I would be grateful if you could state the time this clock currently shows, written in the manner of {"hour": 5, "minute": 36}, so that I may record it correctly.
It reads {"hour": 4, "minute": 45}
